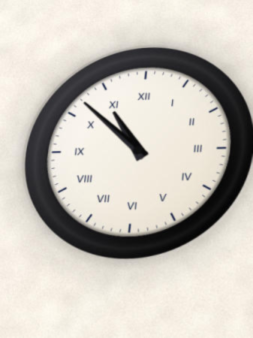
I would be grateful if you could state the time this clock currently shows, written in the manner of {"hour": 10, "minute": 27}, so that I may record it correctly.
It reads {"hour": 10, "minute": 52}
